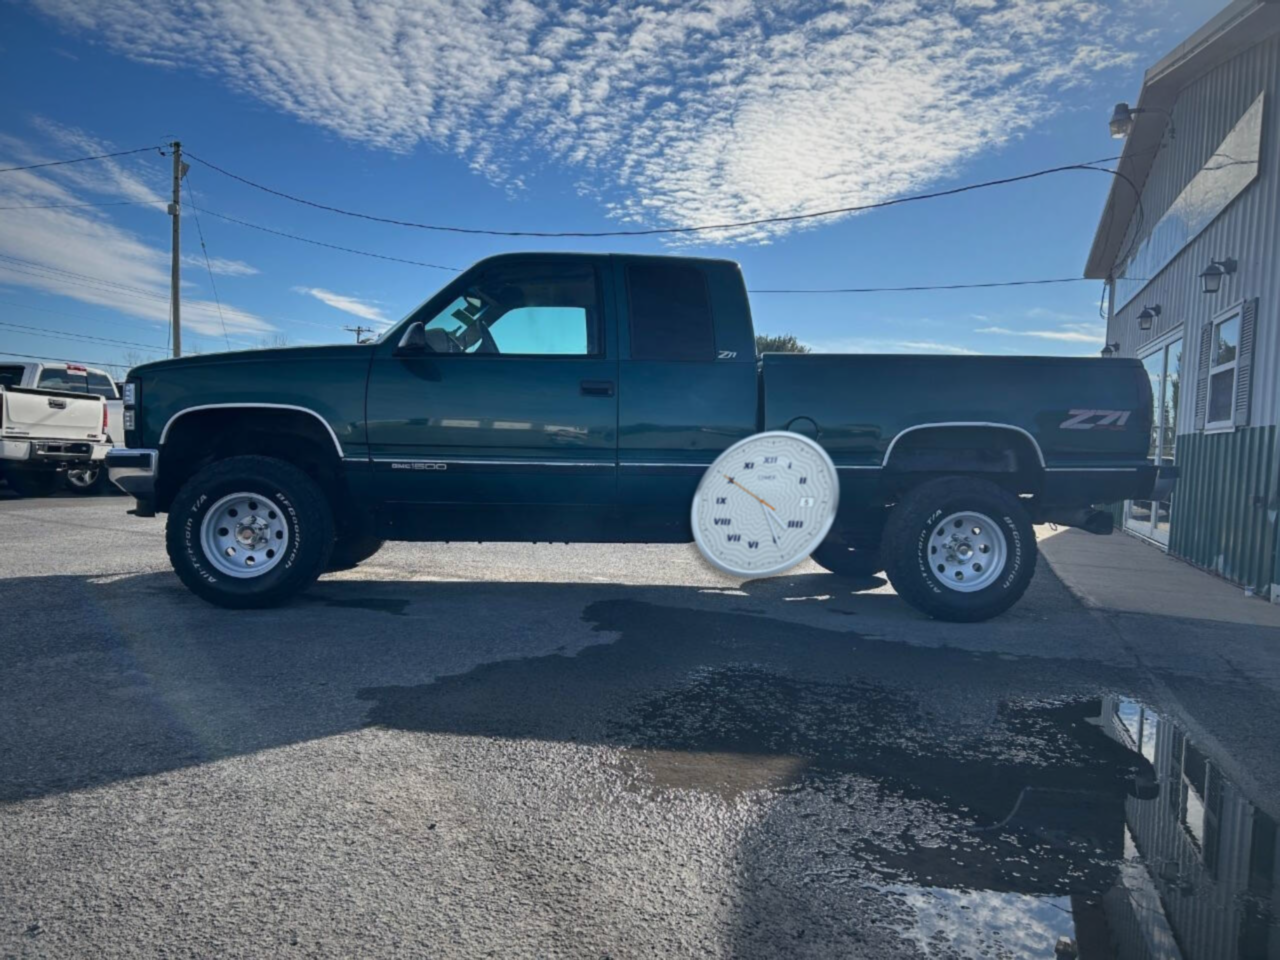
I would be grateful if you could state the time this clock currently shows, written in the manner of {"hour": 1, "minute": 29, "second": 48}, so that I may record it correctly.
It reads {"hour": 4, "minute": 24, "second": 50}
